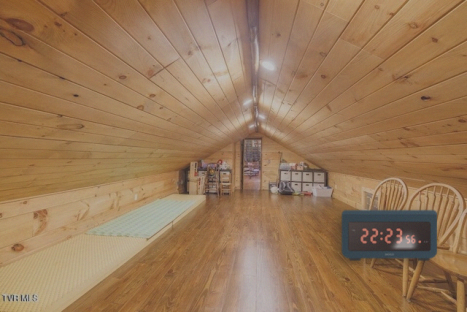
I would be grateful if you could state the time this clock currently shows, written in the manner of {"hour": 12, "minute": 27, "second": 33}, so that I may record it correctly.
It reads {"hour": 22, "minute": 23, "second": 56}
